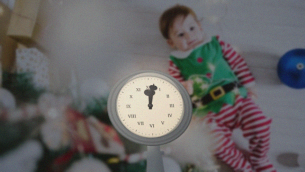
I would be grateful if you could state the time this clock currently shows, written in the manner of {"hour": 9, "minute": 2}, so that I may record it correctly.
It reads {"hour": 12, "minute": 2}
